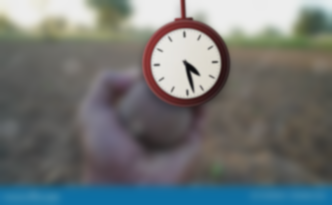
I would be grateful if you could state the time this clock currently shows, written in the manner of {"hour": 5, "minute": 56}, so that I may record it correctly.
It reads {"hour": 4, "minute": 28}
